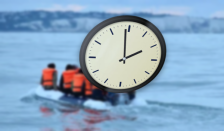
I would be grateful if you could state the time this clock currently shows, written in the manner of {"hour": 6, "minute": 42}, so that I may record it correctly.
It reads {"hour": 1, "minute": 59}
